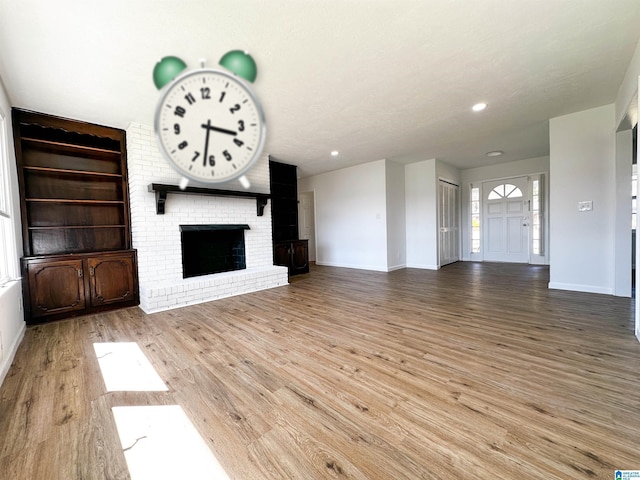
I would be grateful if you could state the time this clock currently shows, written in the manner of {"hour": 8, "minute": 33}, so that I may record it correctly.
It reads {"hour": 3, "minute": 32}
